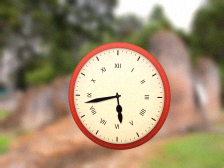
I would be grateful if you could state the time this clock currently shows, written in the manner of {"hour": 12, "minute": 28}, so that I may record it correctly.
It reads {"hour": 5, "minute": 43}
